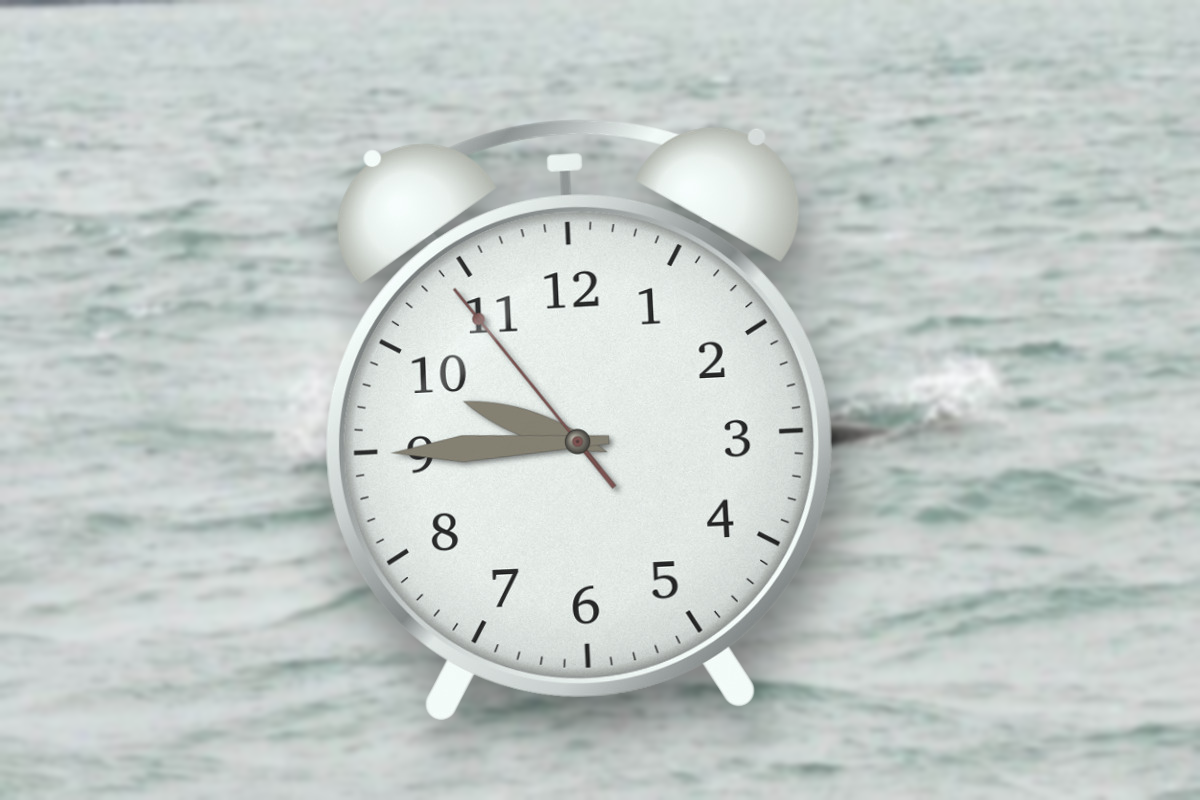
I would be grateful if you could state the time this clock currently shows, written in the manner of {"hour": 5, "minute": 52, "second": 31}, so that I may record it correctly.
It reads {"hour": 9, "minute": 44, "second": 54}
